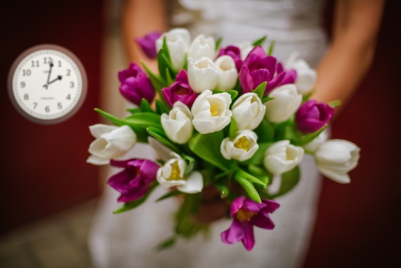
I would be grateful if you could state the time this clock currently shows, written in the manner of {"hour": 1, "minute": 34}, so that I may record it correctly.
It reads {"hour": 2, "minute": 2}
